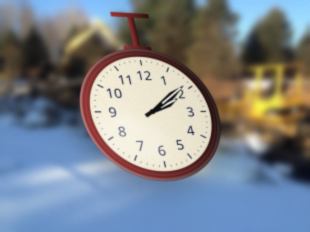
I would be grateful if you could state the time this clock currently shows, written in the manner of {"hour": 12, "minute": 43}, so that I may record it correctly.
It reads {"hour": 2, "minute": 9}
